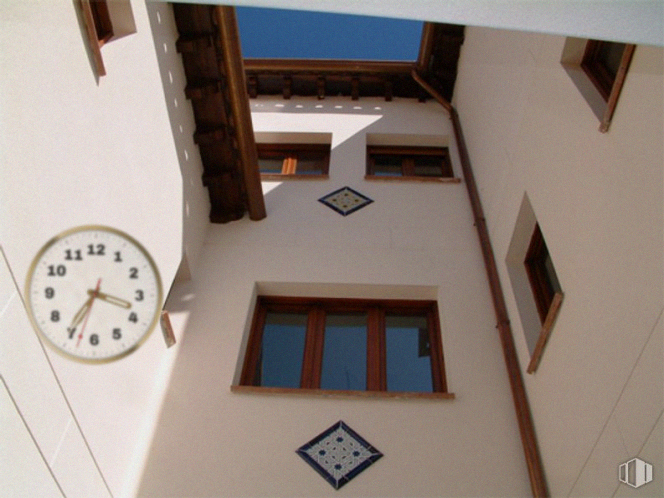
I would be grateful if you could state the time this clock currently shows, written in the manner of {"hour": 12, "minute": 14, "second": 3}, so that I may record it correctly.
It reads {"hour": 3, "minute": 35, "second": 33}
